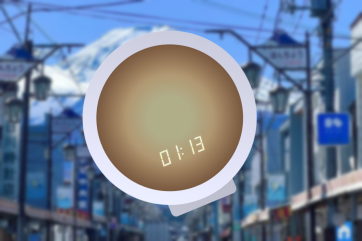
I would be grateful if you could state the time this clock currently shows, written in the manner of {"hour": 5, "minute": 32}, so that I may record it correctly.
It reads {"hour": 1, "minute": 13}
